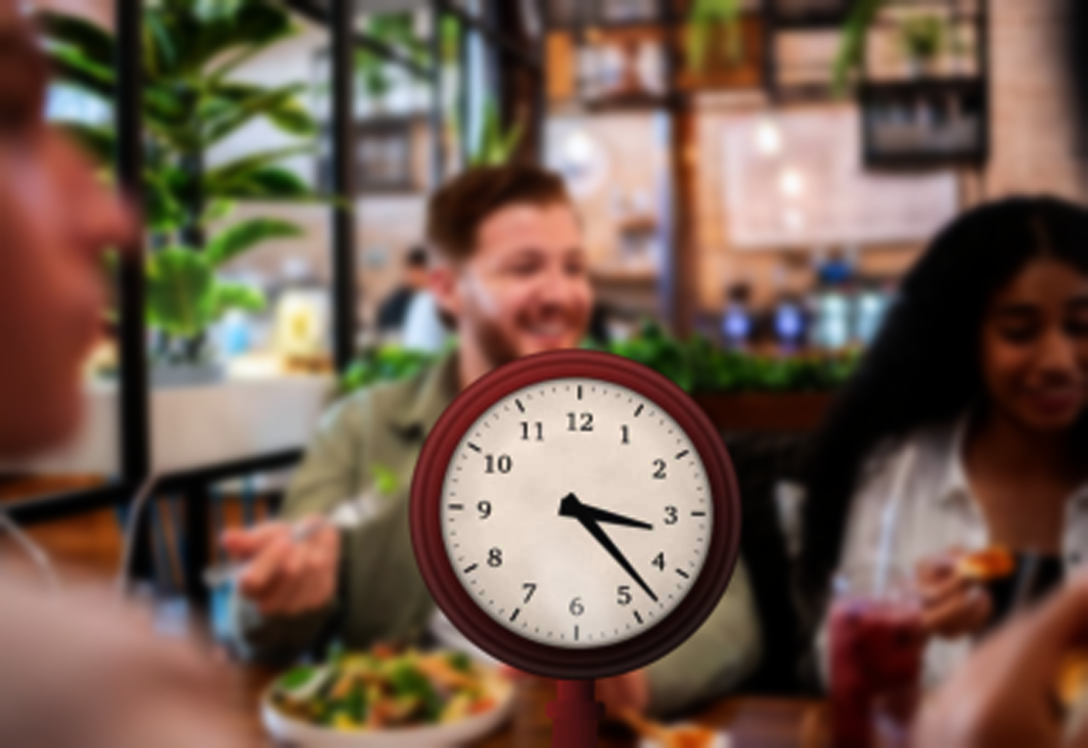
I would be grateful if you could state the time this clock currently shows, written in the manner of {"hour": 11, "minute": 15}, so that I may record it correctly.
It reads {"hour": 3, "minute": 23}
